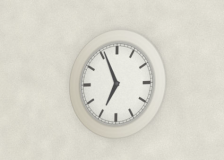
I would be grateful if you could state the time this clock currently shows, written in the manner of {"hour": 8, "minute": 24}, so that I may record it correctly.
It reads {"hour": 6, "minute": 56}
